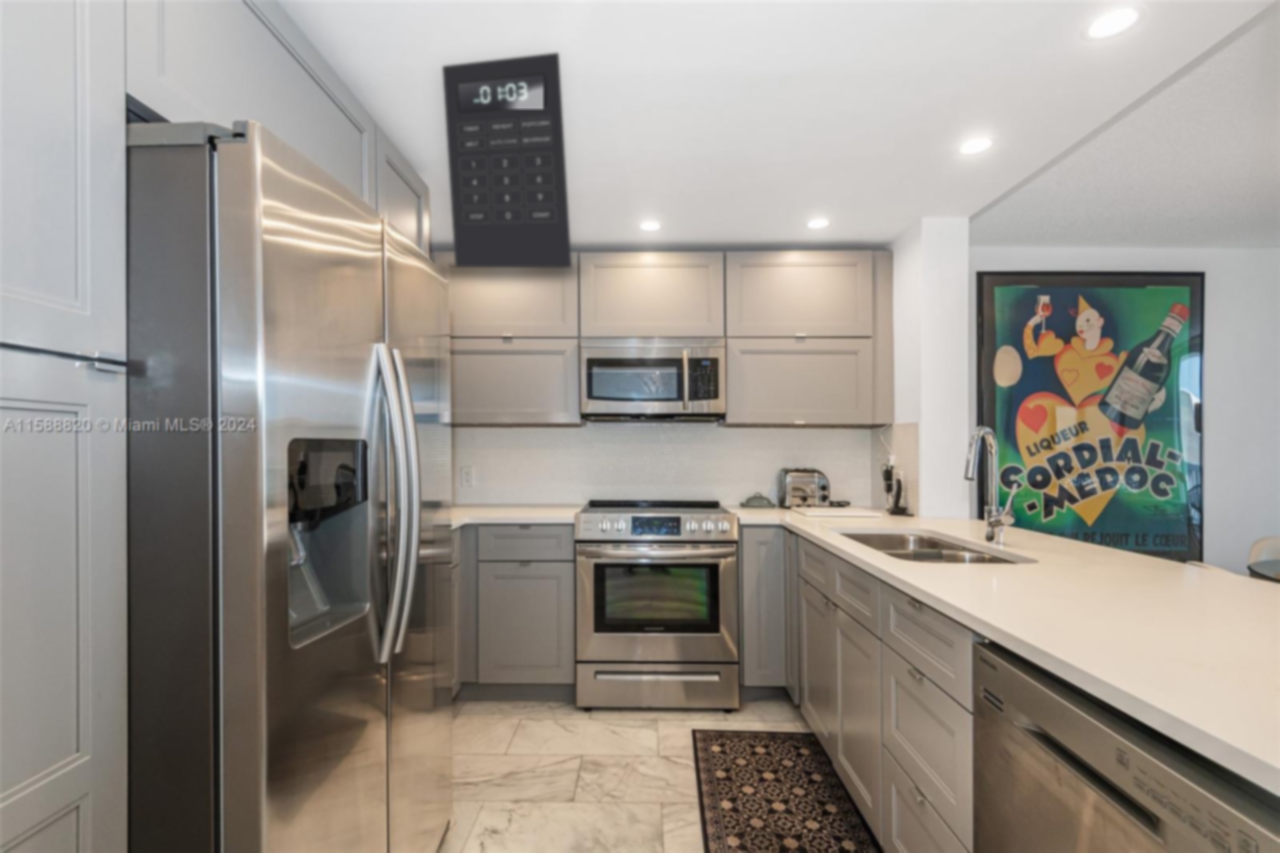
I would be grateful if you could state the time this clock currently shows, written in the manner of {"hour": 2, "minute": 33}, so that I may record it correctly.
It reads {"hour": 1, "minute": 3}
